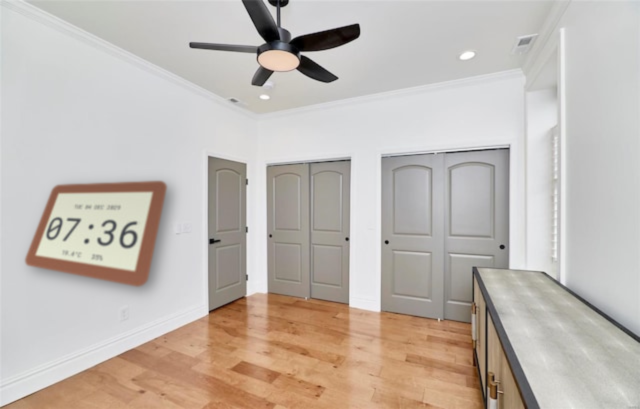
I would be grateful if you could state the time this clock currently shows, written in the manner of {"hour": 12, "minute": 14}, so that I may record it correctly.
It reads {"hour": 7, "minute": 36}
